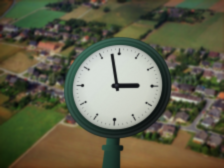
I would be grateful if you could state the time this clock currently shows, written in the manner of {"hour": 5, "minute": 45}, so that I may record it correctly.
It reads {"hour": 2, "minute": 58}
